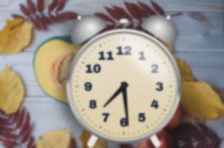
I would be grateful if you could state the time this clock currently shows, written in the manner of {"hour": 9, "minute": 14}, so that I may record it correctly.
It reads {"hour": 7, "minute": 29}
